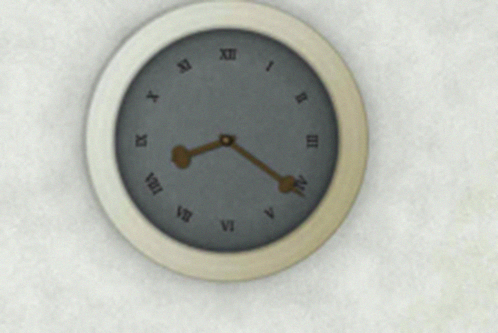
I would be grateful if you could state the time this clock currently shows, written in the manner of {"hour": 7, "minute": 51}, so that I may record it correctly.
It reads {"hour": 8, "minute": 21}
